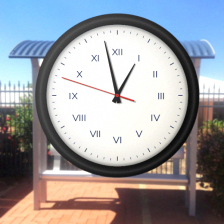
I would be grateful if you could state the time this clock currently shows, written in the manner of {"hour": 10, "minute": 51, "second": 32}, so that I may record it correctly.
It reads {"hour": 12, "minute": 57, "second": 48}
